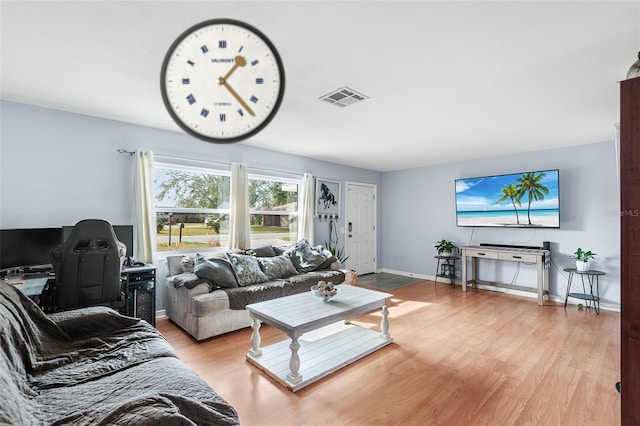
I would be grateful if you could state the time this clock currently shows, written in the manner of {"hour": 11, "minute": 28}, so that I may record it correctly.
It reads {"hour": 1, "minute": 23}
